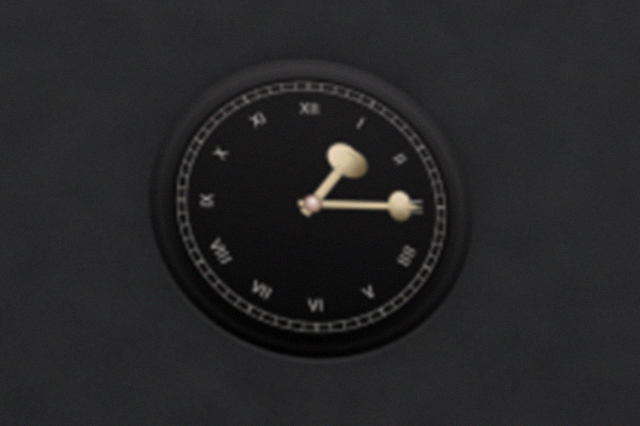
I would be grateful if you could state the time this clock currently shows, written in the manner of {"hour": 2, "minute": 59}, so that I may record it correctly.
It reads {"hour": 1, "minute": 15}
